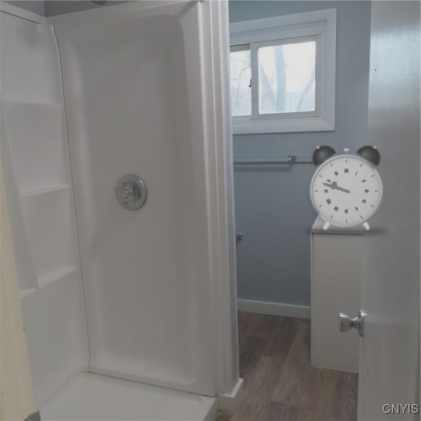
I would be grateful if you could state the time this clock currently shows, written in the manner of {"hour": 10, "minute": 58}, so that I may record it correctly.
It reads {"hour": 9, "minute": 48}
